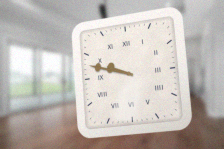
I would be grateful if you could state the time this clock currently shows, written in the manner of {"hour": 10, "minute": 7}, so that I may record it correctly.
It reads {"hour": 9, "minute": 48}
